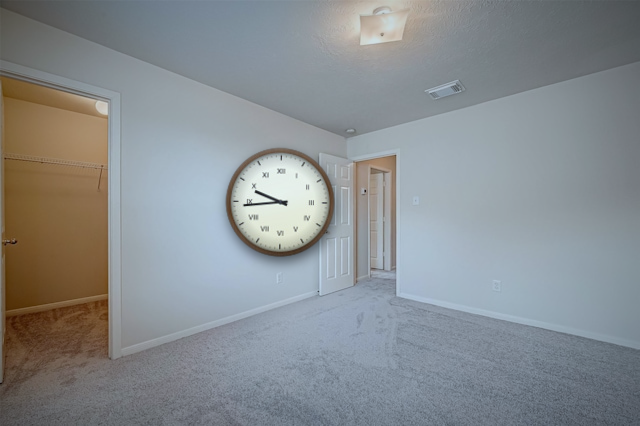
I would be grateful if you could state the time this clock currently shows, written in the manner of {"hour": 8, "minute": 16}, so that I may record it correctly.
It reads {"hour": 9, "minute": 44}
